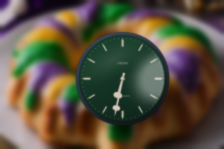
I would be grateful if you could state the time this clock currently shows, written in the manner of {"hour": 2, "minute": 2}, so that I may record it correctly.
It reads {"hour": 6, "minute": 32}
